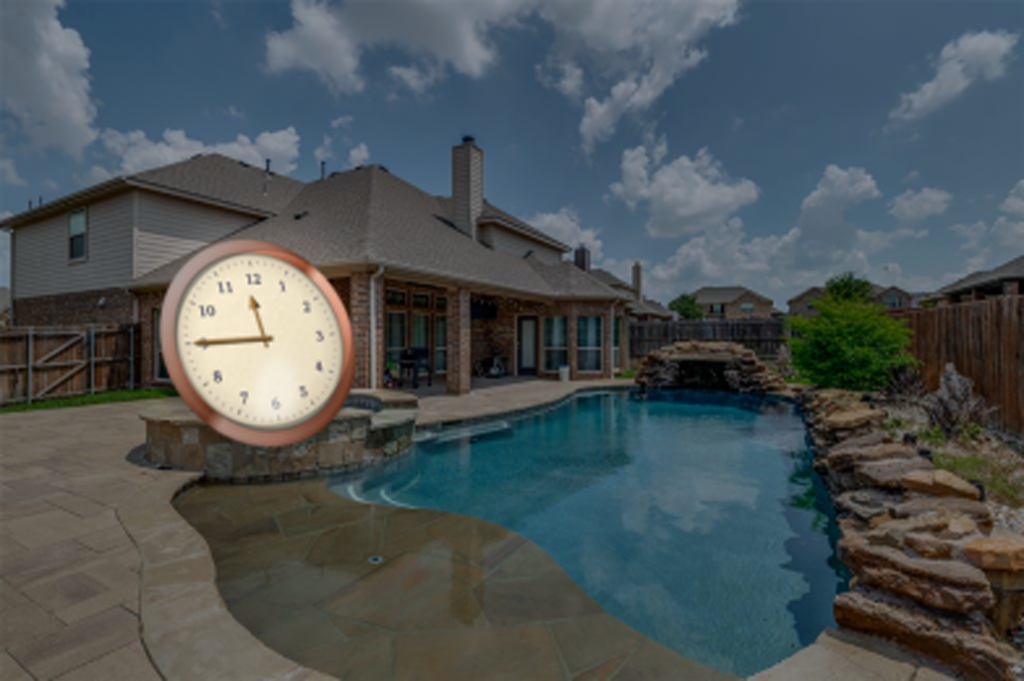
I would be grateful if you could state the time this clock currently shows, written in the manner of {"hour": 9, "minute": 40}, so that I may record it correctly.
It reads {"hour": 11, "minute": 45}
